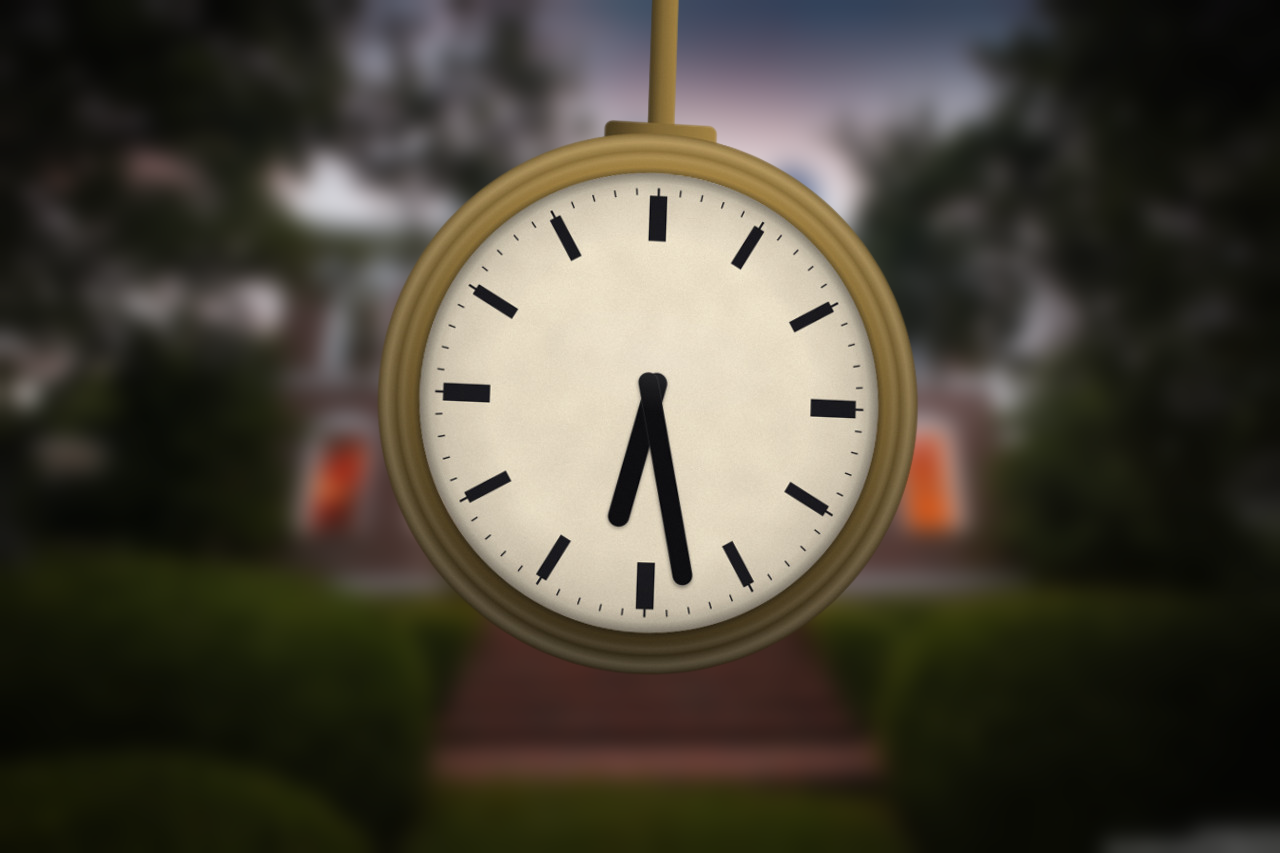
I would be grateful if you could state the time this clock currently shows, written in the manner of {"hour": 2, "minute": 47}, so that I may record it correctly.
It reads {"hour": 6, "minute": 28}
